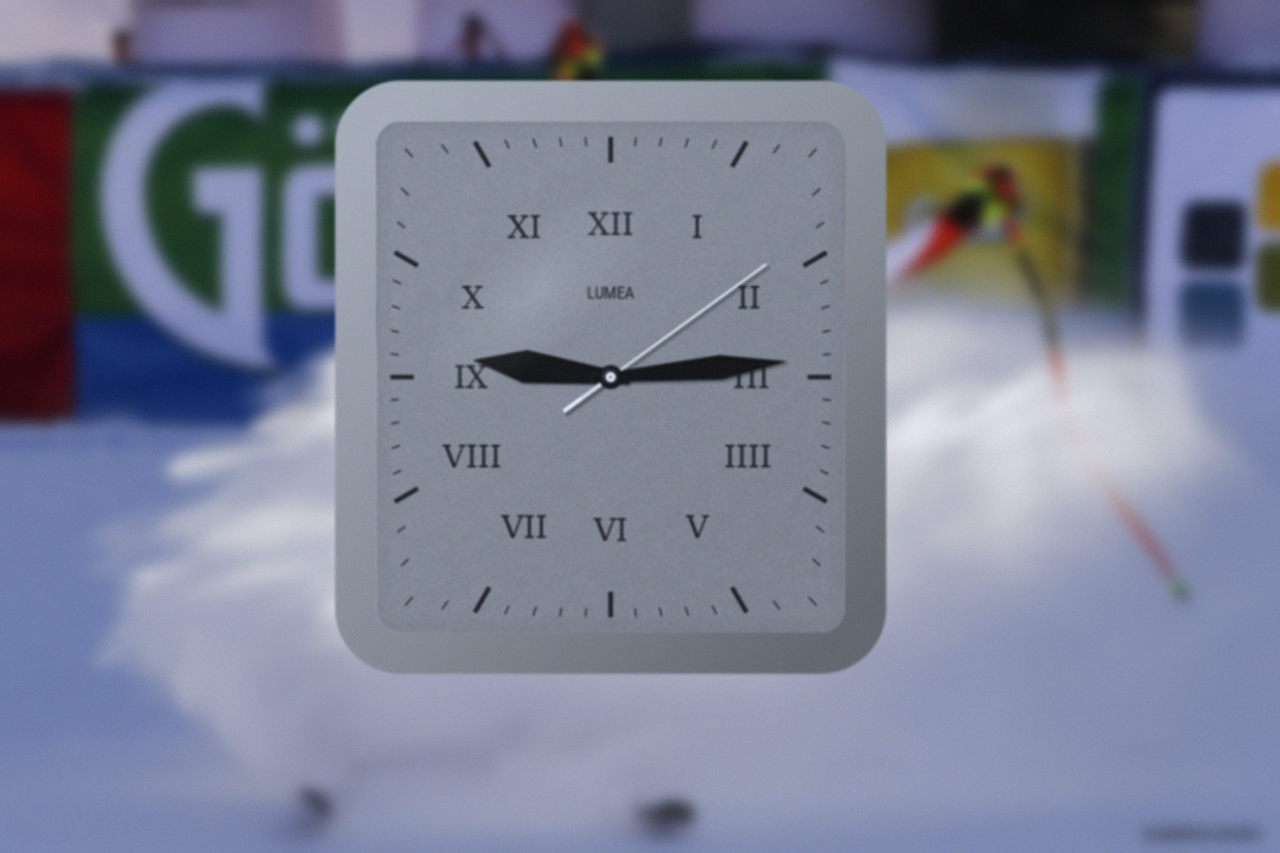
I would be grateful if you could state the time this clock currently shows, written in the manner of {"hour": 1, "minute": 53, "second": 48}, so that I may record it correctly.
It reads {"hour": 9, "minute": 14, "second": 9}
